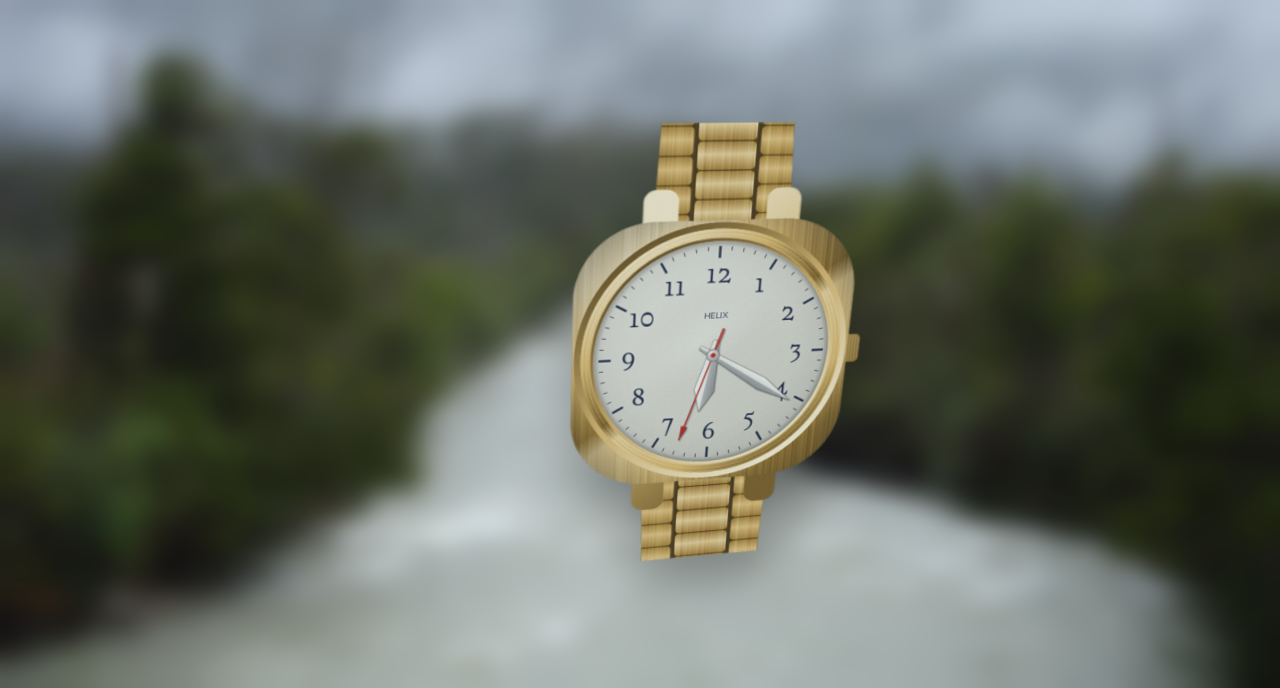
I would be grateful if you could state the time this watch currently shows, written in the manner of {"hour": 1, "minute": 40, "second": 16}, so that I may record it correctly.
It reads {"hour": 6, "minute": 20, "second": 33}
